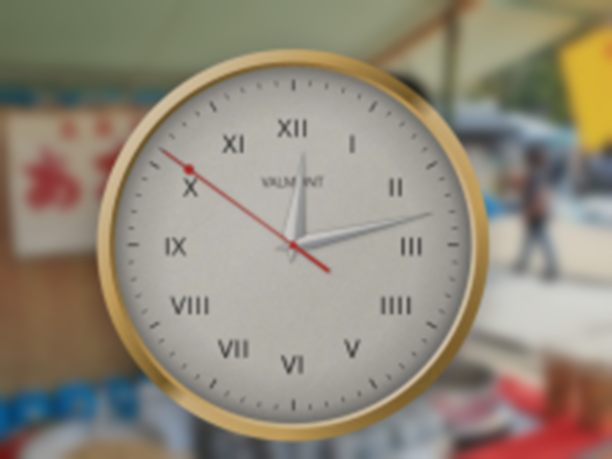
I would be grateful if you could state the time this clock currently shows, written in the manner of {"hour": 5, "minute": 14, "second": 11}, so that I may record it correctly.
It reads {"hour": 12, "minute": 12, "second": 51}
